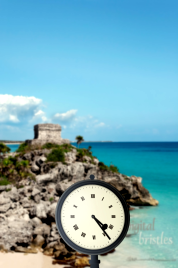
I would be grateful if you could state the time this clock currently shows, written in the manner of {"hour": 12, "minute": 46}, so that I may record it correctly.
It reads {"hour": 4, "minute": 24}
